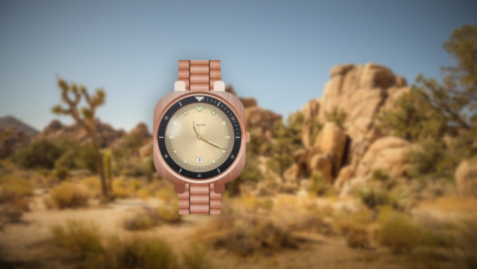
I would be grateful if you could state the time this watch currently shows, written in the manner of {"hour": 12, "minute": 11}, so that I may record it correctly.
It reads {"hour": 11, "minute": 19}
